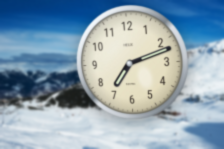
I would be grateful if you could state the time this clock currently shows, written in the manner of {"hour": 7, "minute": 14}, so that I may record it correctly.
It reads {"hour": 7, "minute": 12}
